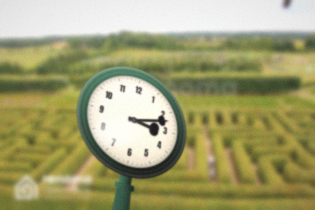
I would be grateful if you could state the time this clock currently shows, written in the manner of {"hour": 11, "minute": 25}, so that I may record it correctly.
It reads {"hour": 3, "minute": 12}
